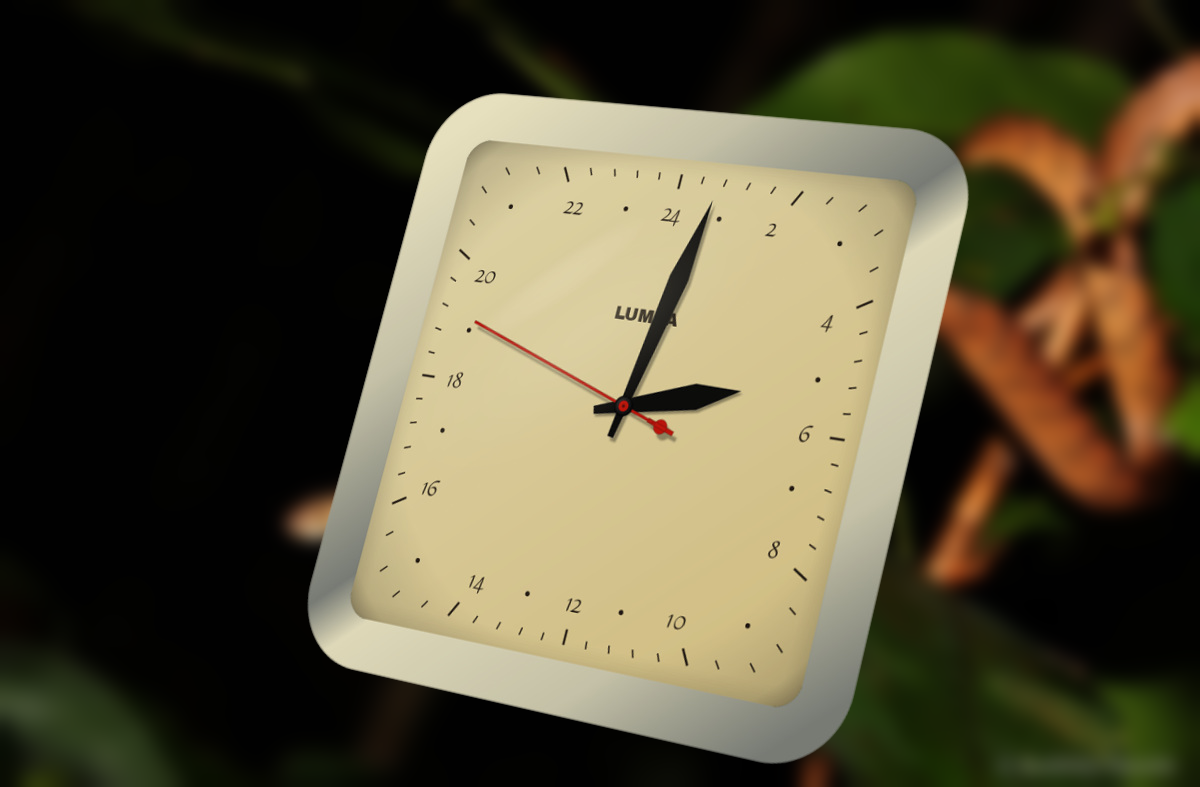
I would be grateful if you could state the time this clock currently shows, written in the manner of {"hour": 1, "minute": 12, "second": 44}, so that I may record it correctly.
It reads {"hour": 5, "minute": 1, "second": 48}
